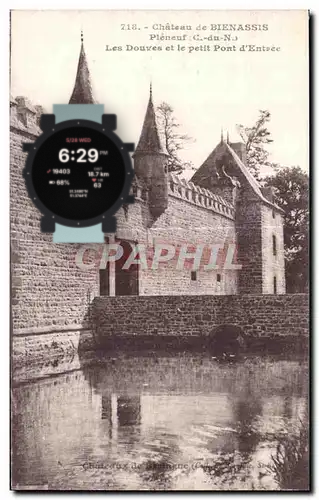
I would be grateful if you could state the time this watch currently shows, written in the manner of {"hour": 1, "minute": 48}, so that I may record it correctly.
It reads {"hour": 6, "minute": 29}
